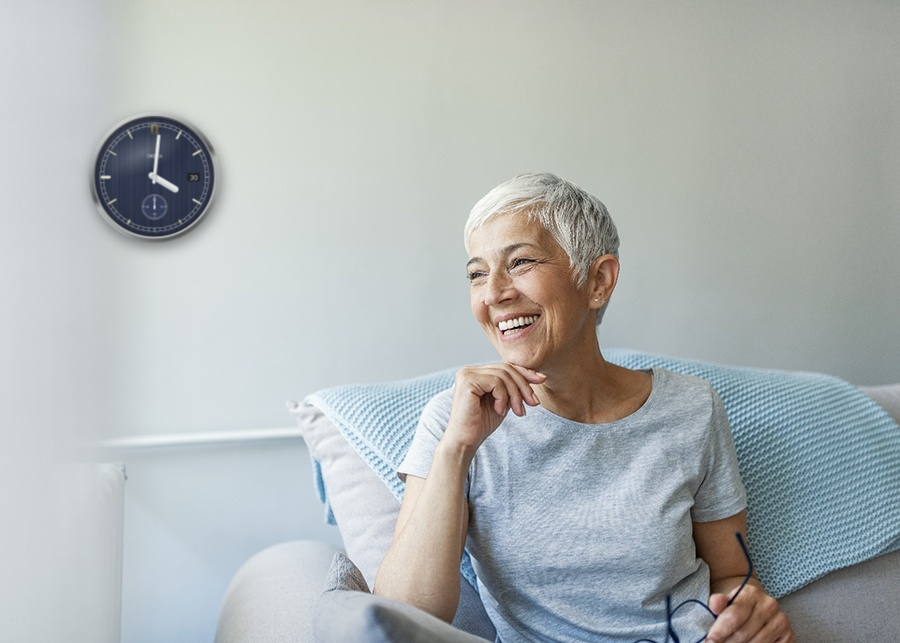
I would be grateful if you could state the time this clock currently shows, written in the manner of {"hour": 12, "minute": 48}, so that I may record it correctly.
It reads {"hour": 4, "minute": 1}
